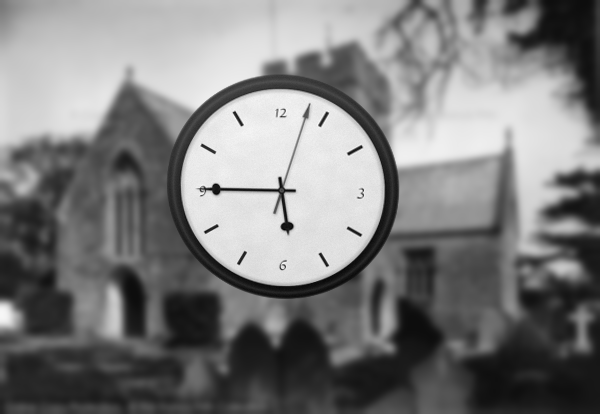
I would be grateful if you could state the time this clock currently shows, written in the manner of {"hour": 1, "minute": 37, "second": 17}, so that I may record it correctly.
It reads {"hour": 5, "minute": 45, "second": 3}
